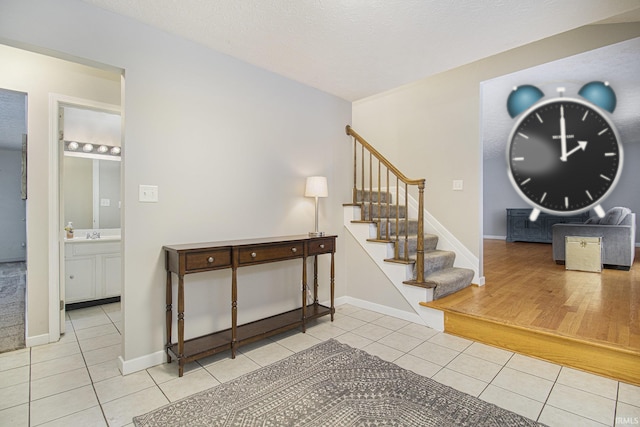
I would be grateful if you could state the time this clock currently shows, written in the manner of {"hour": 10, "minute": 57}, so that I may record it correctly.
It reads {"hour": 2, "minute": 0}
